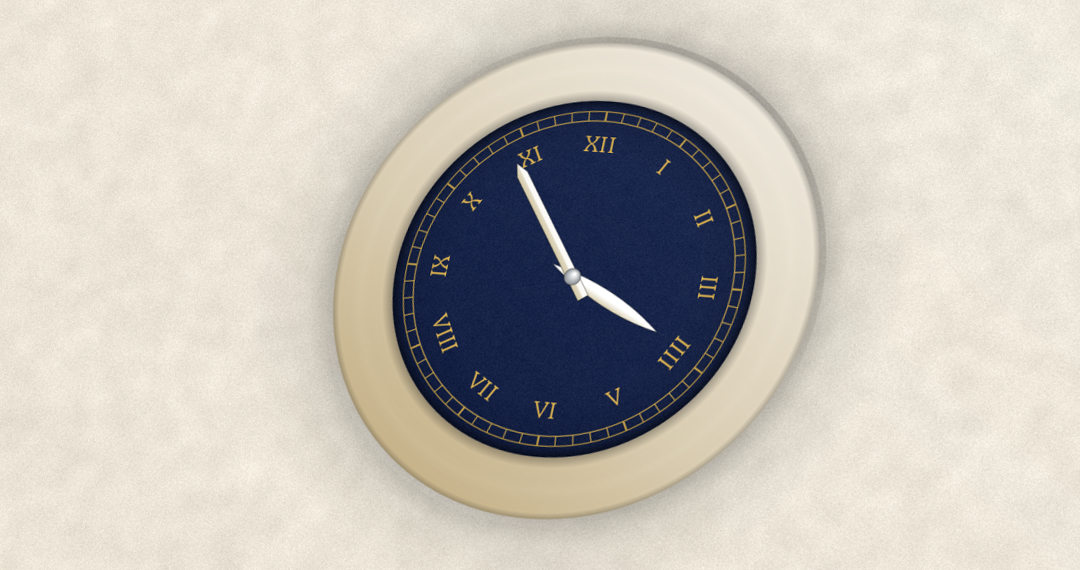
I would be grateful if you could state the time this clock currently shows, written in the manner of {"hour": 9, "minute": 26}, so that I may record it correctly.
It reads {"hour": 3, "minute": 54}
